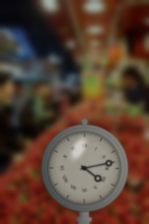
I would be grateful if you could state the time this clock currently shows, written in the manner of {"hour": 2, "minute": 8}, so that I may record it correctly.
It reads {"hour": 4, "minute": 13}
